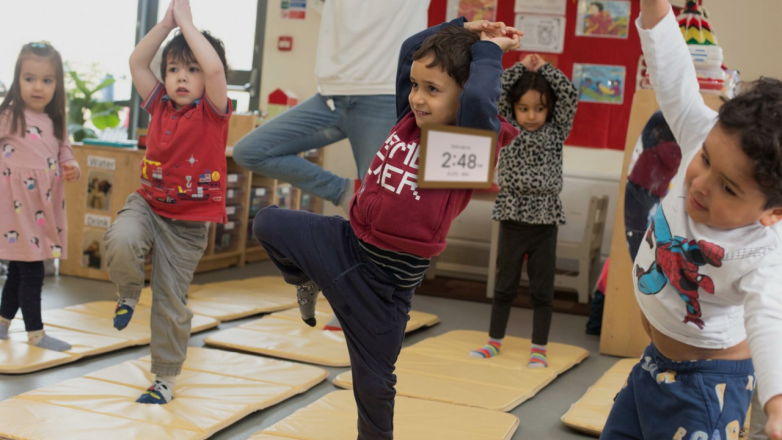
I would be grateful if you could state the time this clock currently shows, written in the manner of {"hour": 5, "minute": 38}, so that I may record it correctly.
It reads {"hour": 2, "minute": 48}
